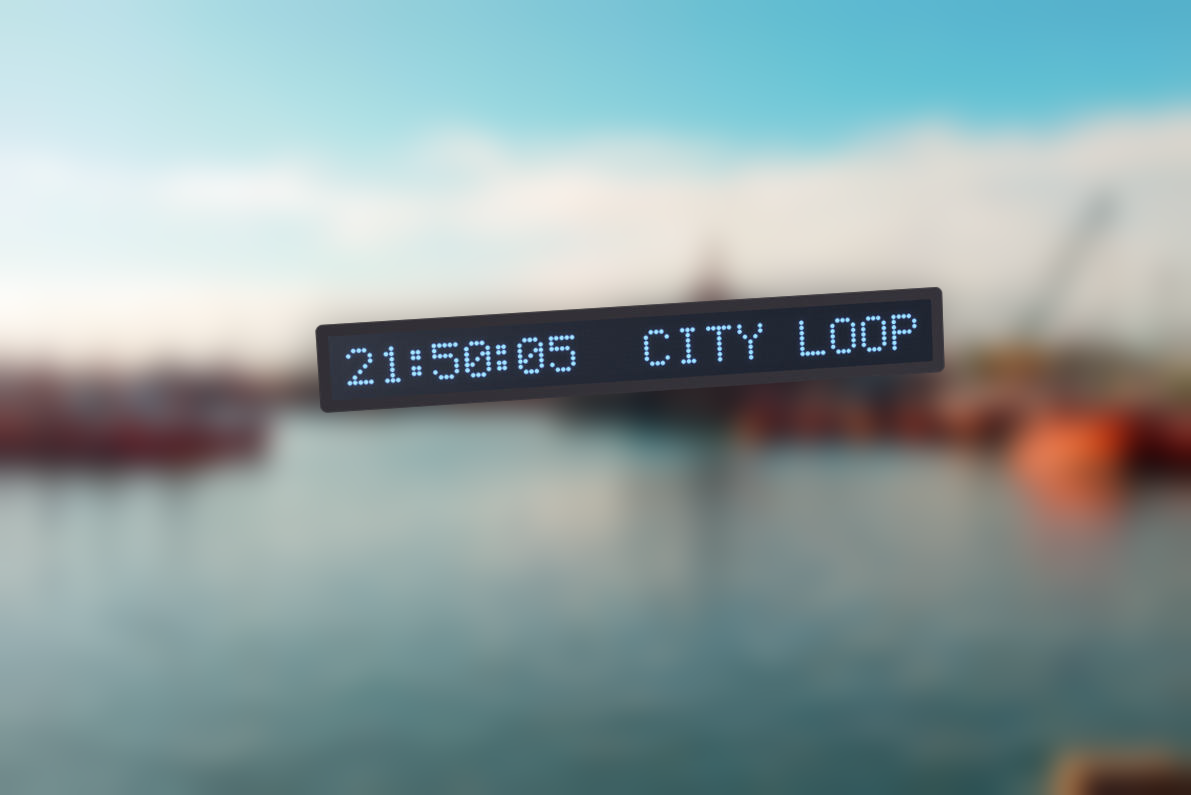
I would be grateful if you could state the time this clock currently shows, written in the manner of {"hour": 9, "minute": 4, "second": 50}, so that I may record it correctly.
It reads {"hour": 21, "minute": 50, "second": 5}
